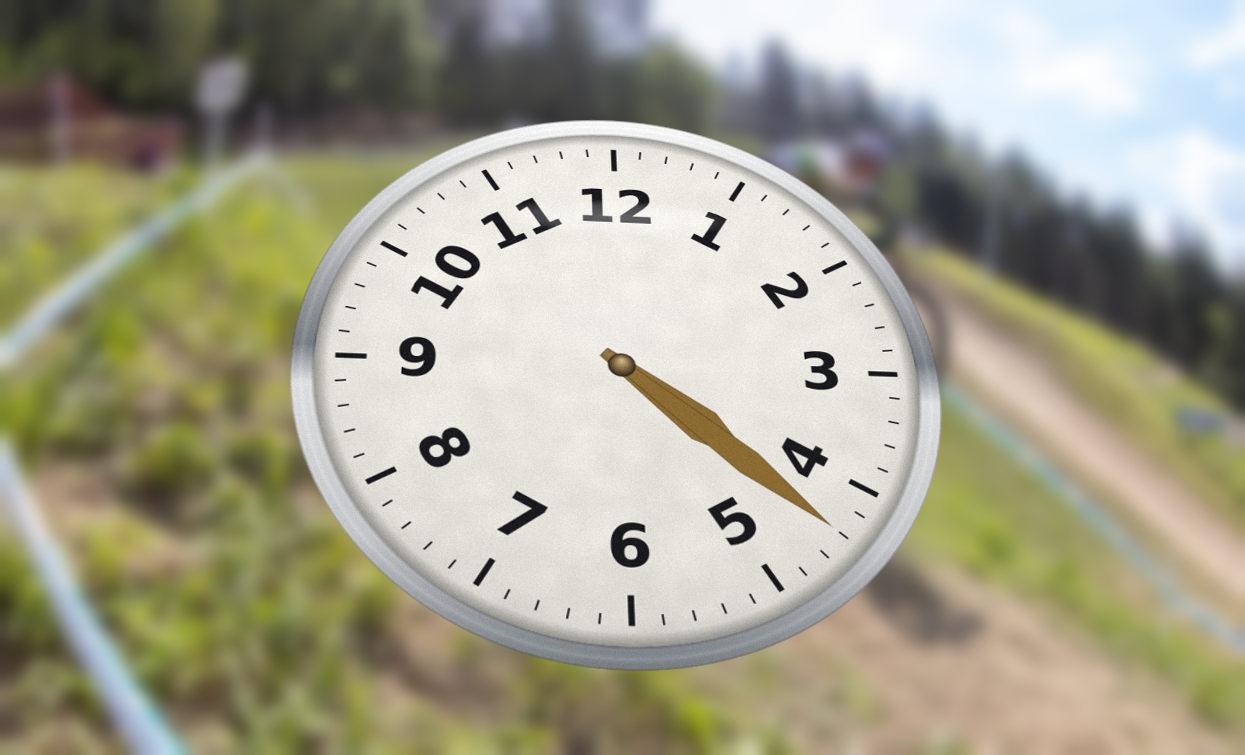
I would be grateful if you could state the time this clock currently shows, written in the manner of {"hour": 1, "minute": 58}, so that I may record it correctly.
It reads {"hour": 4, "minute": 22}
